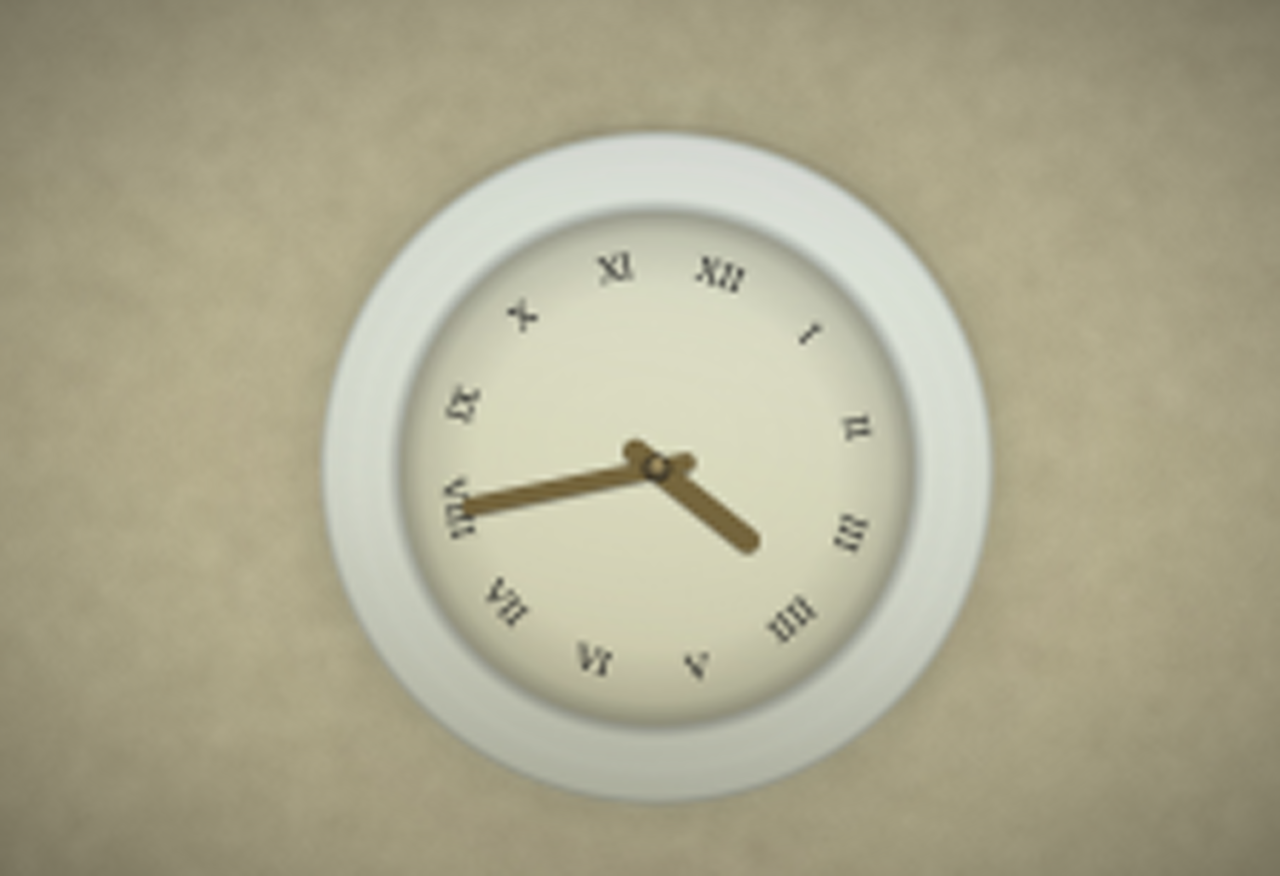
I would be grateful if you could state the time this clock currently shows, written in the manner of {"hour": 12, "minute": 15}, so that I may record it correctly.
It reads {"hour": 3, "minute": 40}
